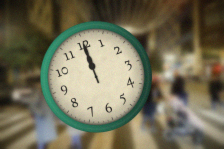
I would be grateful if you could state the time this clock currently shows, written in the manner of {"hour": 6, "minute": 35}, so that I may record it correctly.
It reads {"hour": 12, "minute": 0}
